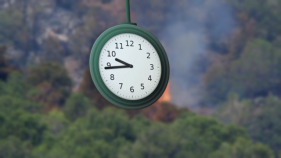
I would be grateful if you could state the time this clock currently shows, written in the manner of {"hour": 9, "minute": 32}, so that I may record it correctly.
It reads {"hour": 9, "minute": 44}
